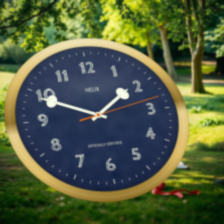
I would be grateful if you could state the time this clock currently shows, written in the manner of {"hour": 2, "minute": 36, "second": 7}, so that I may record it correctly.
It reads {"hour": 1, "minute": 49, "second": 13}
